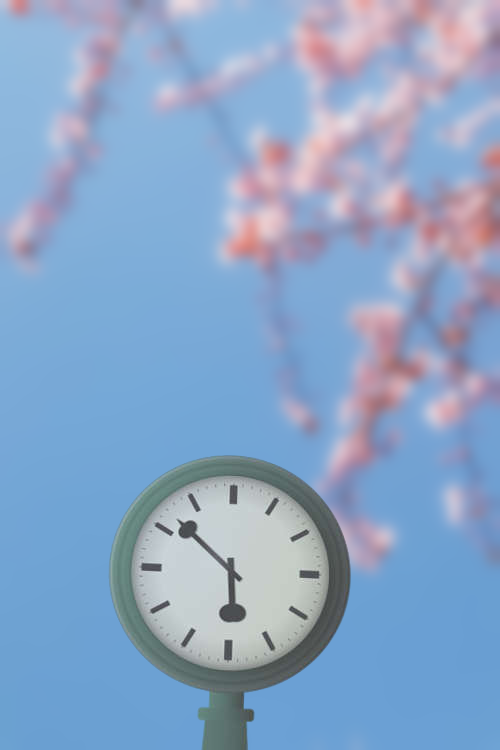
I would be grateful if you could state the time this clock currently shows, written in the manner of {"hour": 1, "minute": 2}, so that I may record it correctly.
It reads {"hour": 5, "minute": 52}
